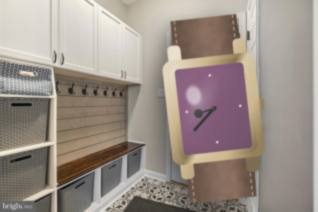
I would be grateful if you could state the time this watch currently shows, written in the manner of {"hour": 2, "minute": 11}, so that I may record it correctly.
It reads {"hour": 8, "minute": 38}
